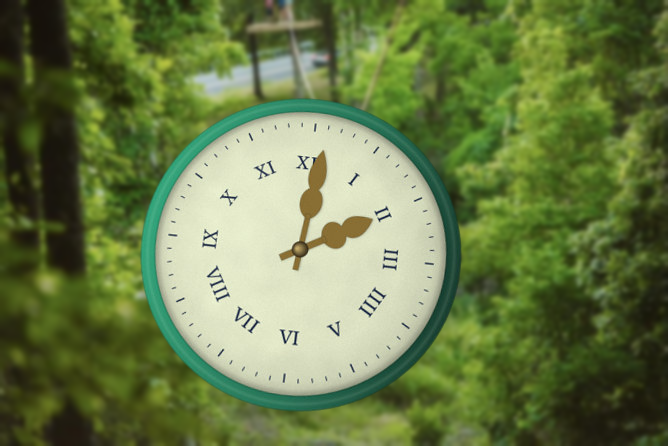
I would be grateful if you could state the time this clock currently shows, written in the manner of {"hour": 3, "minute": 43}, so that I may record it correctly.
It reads {"hour": 2, "minute": 1}
